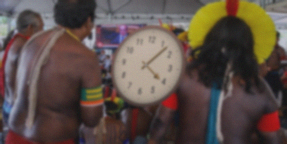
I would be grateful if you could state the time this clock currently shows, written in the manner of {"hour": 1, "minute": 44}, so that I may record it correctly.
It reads {"hour": 4, "minute": 7}
